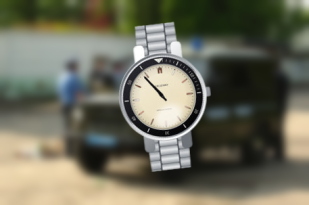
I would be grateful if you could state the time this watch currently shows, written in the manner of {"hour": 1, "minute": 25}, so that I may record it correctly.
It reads {"hour": 10, "minute": 54}
